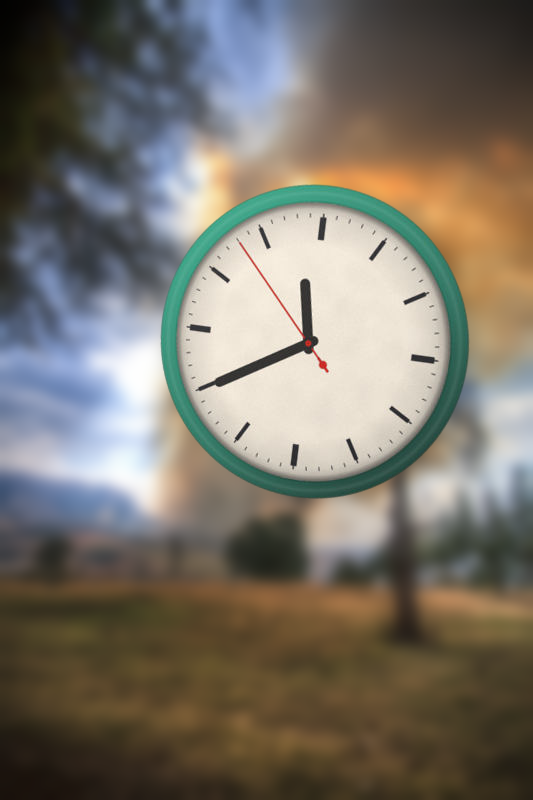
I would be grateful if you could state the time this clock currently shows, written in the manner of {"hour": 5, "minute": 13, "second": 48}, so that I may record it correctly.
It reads {"hour": 11, "minute": 39, "second": 53}
